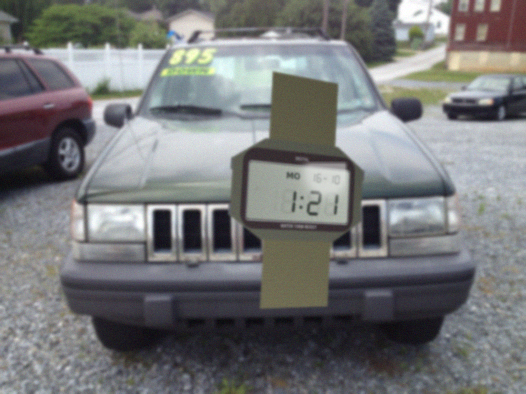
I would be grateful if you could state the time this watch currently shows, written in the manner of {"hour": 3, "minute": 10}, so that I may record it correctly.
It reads {"hour": 1, "minute": 21}
